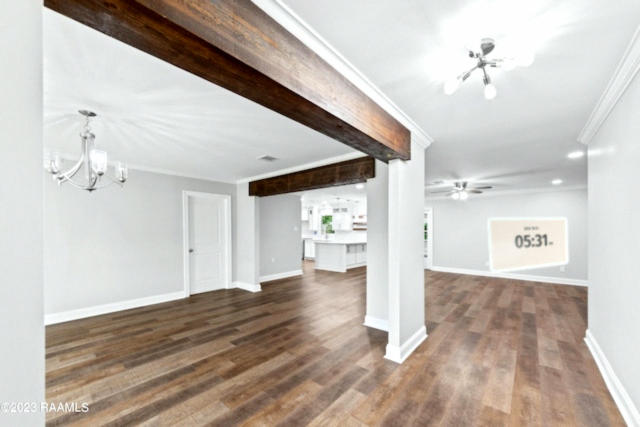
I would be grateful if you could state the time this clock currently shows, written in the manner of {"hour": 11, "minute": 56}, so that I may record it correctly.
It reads {"hour": 5, "minute": 31}
